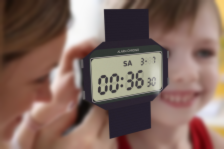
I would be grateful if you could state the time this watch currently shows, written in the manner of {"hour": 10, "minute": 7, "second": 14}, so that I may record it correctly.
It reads {"hour": 0, "minute": 36, "second": 30}
